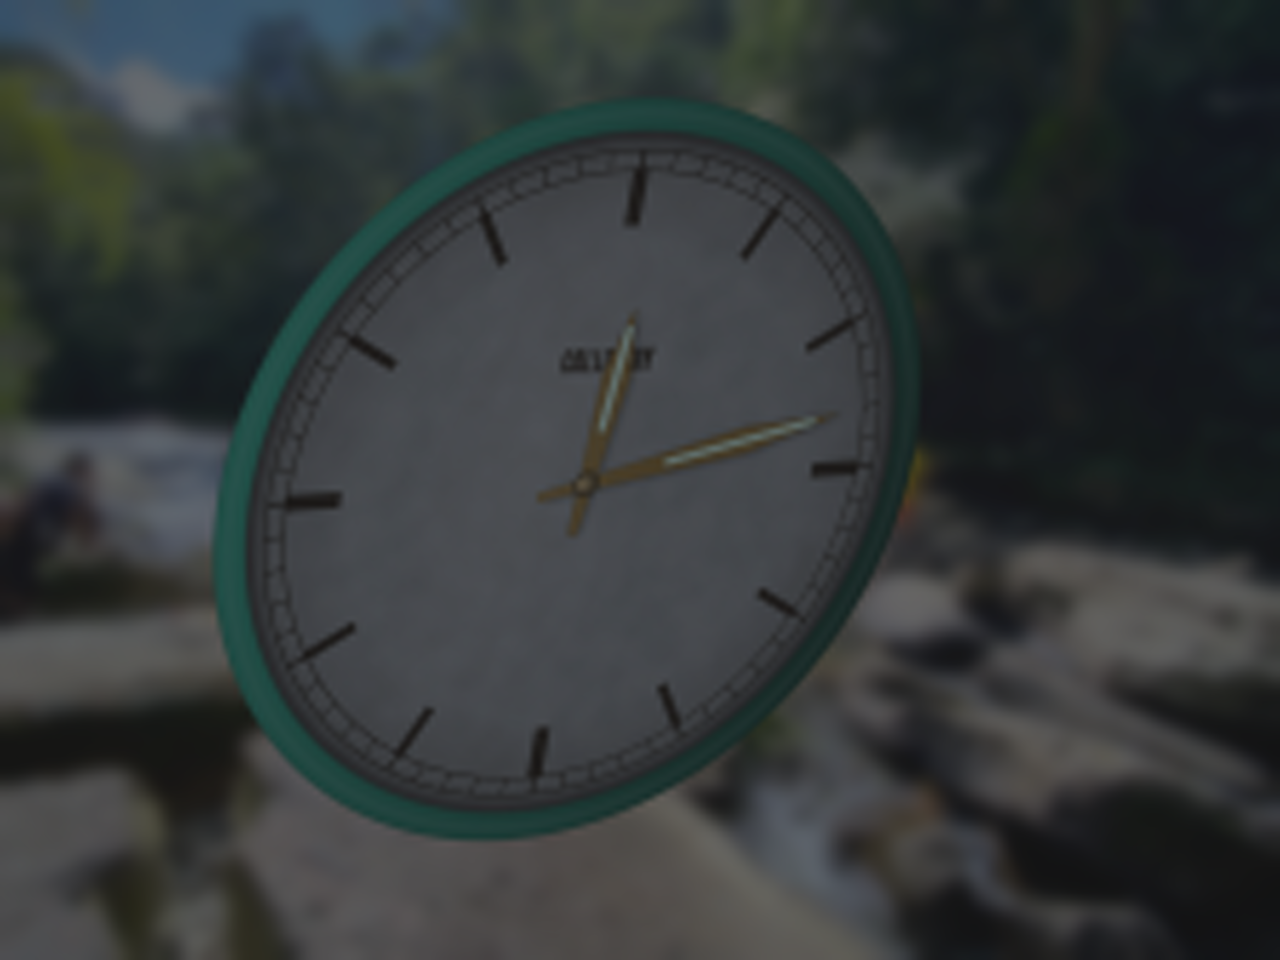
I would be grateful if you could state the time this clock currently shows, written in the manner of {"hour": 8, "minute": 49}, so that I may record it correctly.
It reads {"hour": 12, "minute": 13}
